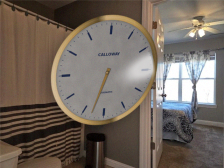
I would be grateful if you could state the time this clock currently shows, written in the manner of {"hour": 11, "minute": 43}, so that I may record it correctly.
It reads {"hour": 6, "minute": 33}
